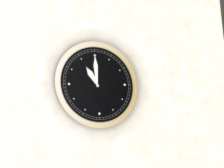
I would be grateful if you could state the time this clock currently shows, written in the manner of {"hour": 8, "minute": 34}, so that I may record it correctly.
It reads {"hour": 11, "minute": 0}
